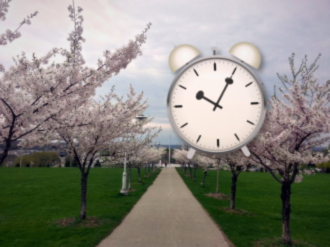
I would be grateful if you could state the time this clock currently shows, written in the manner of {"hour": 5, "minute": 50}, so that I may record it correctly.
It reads {"hour": 10, "minute": 5}
